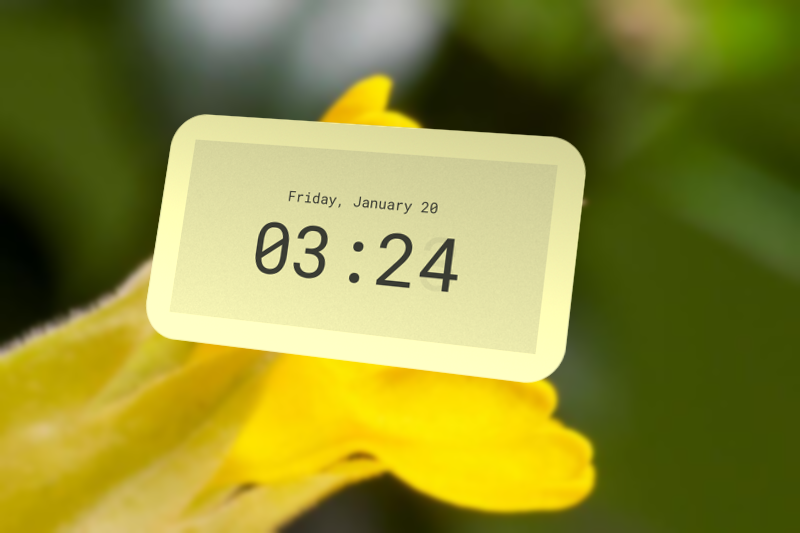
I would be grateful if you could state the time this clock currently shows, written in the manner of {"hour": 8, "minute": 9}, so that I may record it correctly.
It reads {"hour": 3, "minute": 24}
